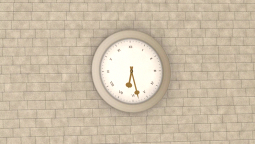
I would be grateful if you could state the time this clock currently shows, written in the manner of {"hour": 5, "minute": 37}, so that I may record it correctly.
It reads {"hour": 6, "minute": 28}
